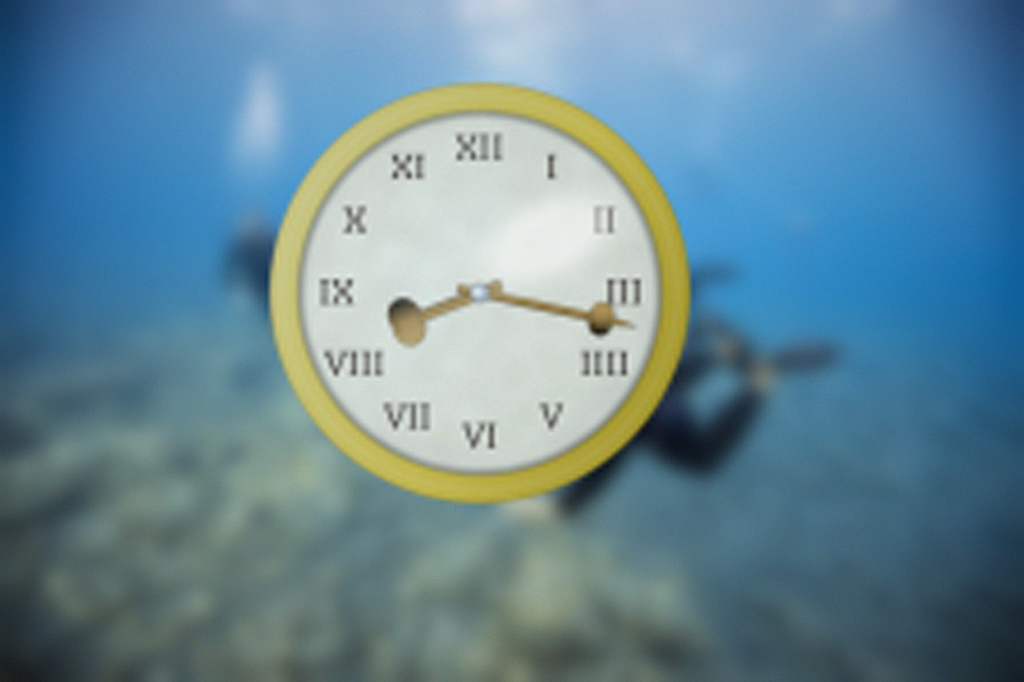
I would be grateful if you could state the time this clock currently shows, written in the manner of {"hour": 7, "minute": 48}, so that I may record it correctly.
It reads {"hour": 8, "minute": 17}
